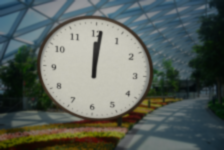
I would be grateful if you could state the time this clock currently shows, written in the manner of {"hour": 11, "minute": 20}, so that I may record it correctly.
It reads {"hour": 12, "minute": 1}
